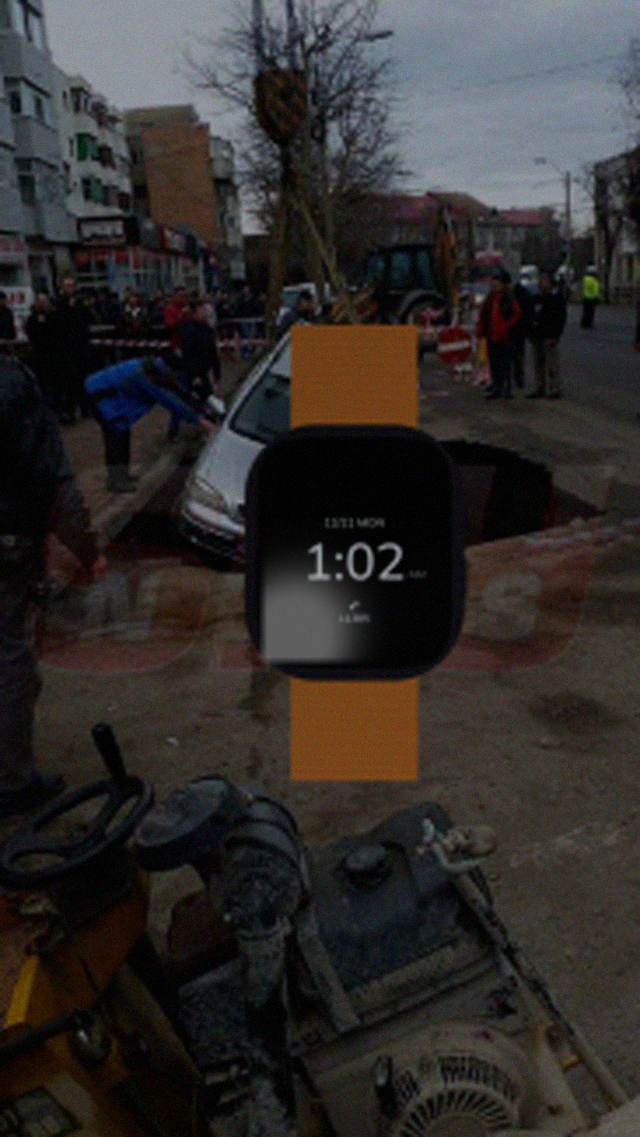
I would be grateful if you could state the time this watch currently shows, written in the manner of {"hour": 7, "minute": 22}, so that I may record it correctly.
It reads {"hour": 1, "minute": 2}
